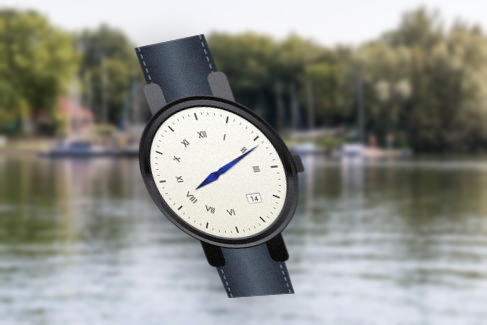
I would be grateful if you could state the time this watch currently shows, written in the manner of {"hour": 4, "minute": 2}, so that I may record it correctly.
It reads {"hour": 8, "minute": 11}
